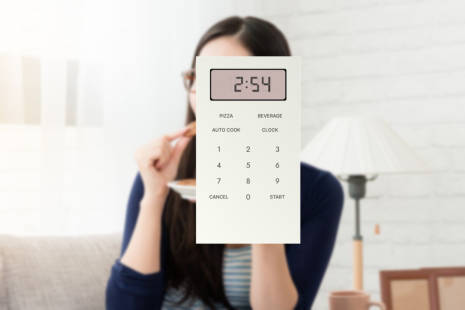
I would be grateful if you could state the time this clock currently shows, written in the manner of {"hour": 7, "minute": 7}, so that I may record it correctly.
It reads {"hour": 2, "minute": 54}
